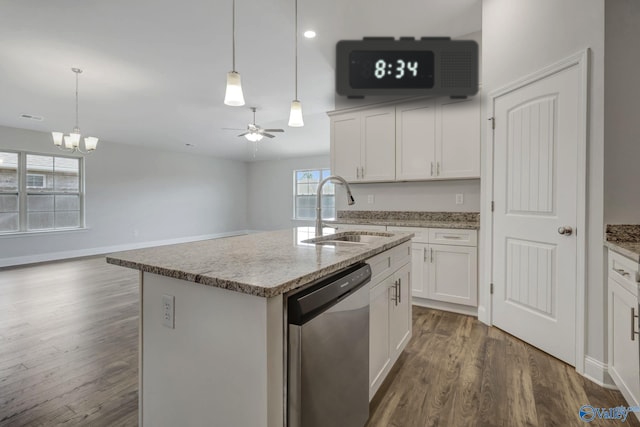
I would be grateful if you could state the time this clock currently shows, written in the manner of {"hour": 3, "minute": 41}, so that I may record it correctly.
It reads {"hour": 8, "minute": 34}
